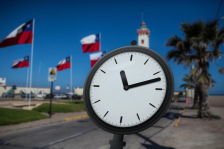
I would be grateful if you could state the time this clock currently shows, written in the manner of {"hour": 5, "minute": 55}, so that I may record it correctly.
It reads {"hour": 11, "minute": 12}
